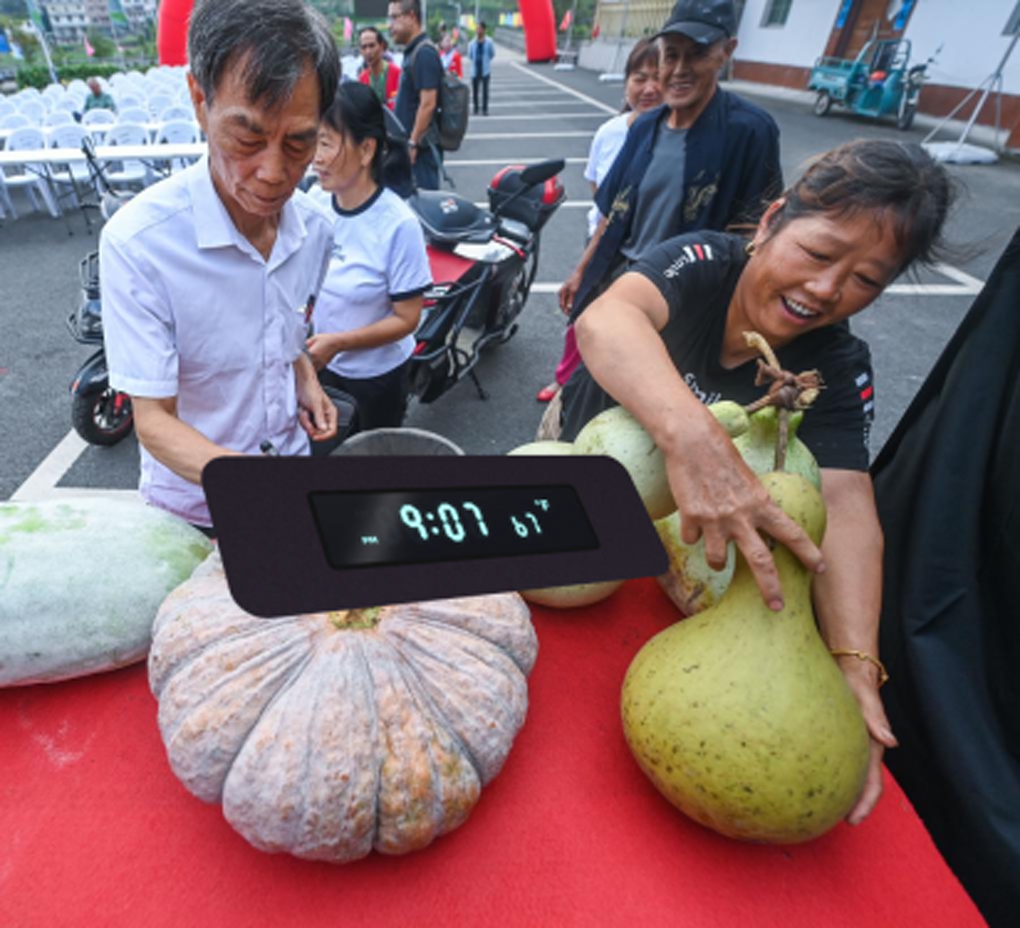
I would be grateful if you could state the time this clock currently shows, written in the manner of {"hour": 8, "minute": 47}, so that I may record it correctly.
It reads {"hour": 9, "minute": 7}
